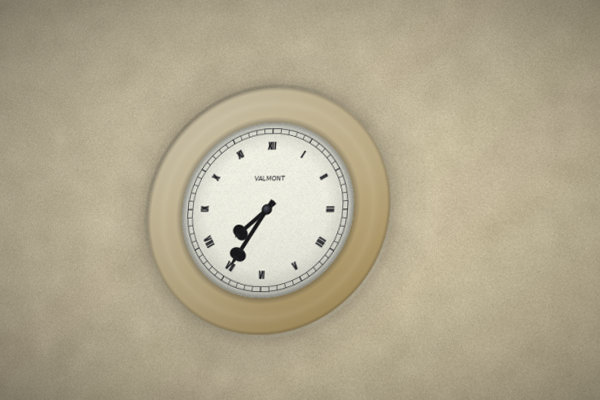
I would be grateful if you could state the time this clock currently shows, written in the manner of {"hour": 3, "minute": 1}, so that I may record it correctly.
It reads {"hour": 7, "minute": 35}
